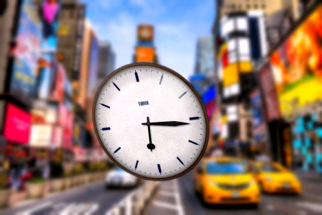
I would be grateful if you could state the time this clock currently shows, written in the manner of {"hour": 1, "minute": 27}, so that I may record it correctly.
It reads {"hour": 6, "minute": 16}
